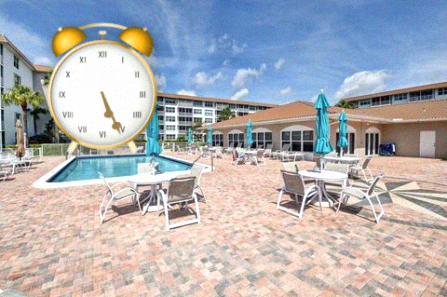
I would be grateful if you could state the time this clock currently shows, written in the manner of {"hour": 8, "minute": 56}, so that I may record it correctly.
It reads {"hour": 5, "minute": 26}
